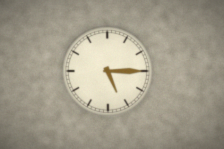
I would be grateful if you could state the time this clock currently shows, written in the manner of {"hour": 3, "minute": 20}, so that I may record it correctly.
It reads {"hour": 5, "minute": 15}
